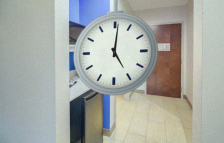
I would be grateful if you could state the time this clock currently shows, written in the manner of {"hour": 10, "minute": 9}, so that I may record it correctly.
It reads {"hour": 5, "minute": 1}
